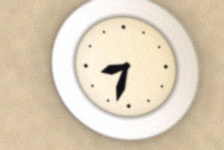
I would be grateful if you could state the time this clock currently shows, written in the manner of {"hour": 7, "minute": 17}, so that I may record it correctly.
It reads {"hour": 8, "minute": 33}
